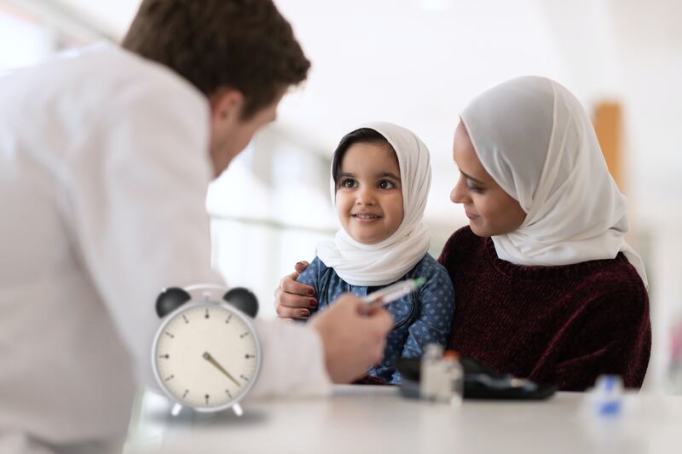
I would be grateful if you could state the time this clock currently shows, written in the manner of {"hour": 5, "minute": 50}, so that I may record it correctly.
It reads {"hour": 4, "minute": 22}
